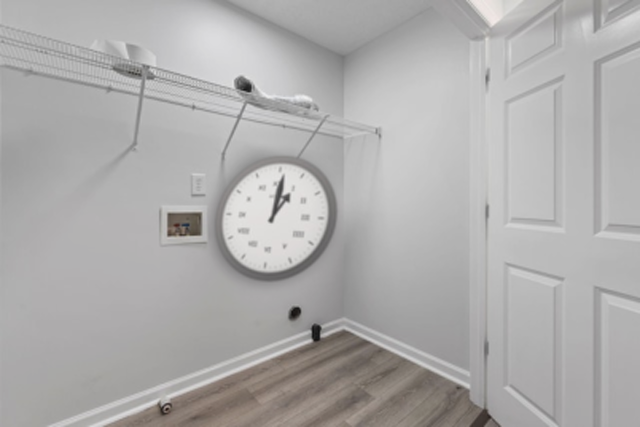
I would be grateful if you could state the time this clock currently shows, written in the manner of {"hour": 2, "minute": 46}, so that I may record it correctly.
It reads {"hour": 1, "minute": 1}
